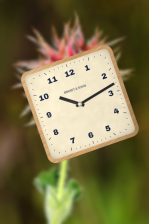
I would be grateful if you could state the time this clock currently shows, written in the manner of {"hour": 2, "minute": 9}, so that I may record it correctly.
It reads {"hour": 10, "minute": 13}
